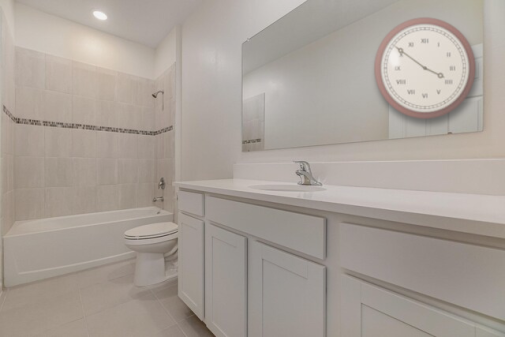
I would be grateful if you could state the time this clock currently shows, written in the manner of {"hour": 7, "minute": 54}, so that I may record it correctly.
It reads {"hour": 3, "minute": 51}
